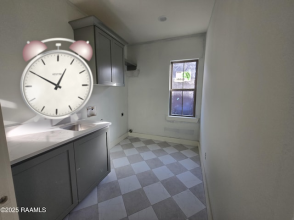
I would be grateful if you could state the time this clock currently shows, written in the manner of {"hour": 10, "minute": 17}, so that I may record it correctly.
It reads {"hour": 12, "minute": 50}
